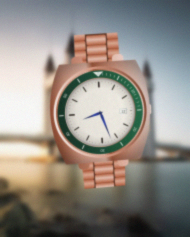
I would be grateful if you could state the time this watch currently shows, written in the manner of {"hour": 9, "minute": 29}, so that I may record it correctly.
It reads {"hour": 8, "minute": 27}
